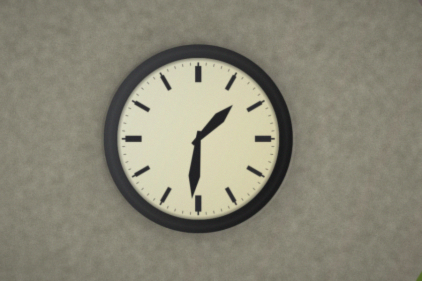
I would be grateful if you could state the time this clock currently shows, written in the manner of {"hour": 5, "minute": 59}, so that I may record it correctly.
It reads {"hour": 1, "minute": 31}
